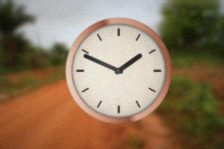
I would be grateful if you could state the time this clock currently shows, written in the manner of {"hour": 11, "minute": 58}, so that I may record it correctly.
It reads {"hour": 1, "minute": 49}
